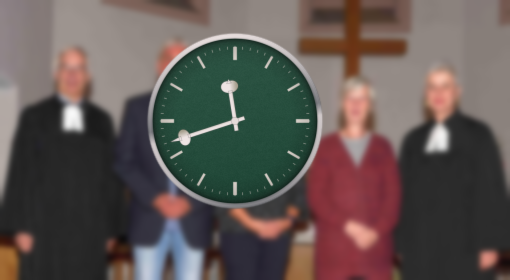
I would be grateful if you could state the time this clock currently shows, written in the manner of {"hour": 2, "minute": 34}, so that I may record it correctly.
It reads {"hour": 11, "minute": 42}
